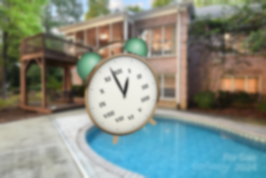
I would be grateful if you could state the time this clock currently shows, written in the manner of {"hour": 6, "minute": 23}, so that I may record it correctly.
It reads {"hour": 12, "minute": 58}
